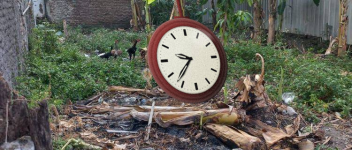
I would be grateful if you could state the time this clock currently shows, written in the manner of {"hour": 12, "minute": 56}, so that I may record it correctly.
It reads {"hour": 9, "minute": 37}
